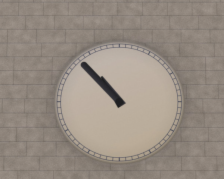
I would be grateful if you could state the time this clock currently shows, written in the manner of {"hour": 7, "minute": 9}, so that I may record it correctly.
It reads {"hour": 10, "minute": 53}
